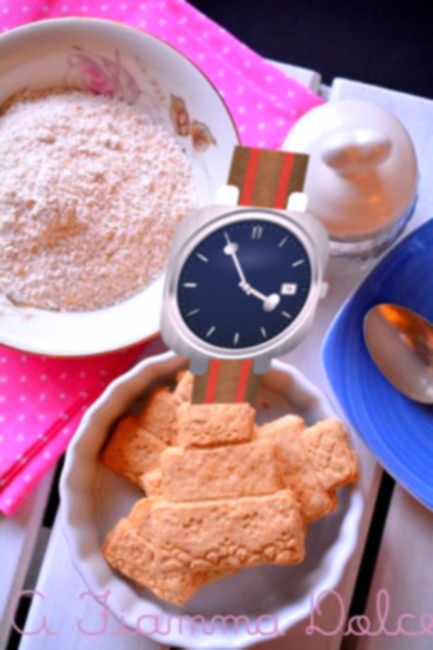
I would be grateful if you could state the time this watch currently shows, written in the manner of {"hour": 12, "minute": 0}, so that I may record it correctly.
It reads {"hour": 3, "minute": 55}
